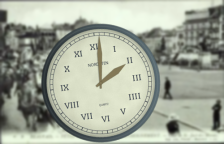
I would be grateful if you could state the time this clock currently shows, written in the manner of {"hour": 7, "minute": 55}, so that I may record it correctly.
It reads {"hour": 2, "minute": 1}
